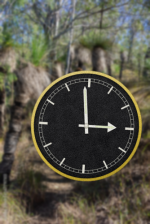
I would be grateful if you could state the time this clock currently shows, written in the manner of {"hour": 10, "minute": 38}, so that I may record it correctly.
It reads {"hour": 2, "minute": 59}
